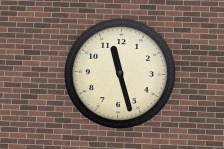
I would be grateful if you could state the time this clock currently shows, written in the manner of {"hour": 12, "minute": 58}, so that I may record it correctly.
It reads {"hour": 11, "minute": 27}
